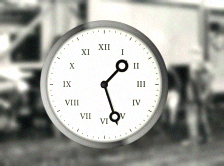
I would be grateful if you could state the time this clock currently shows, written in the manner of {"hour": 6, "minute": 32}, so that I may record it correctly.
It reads {"hour": 1, "minute": 27}
